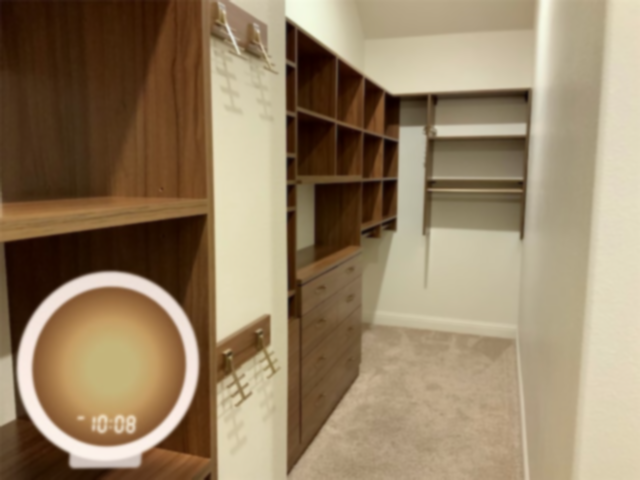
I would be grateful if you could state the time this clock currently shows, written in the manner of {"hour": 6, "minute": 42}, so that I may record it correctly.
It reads {"hour": 10, "minute": 8}
